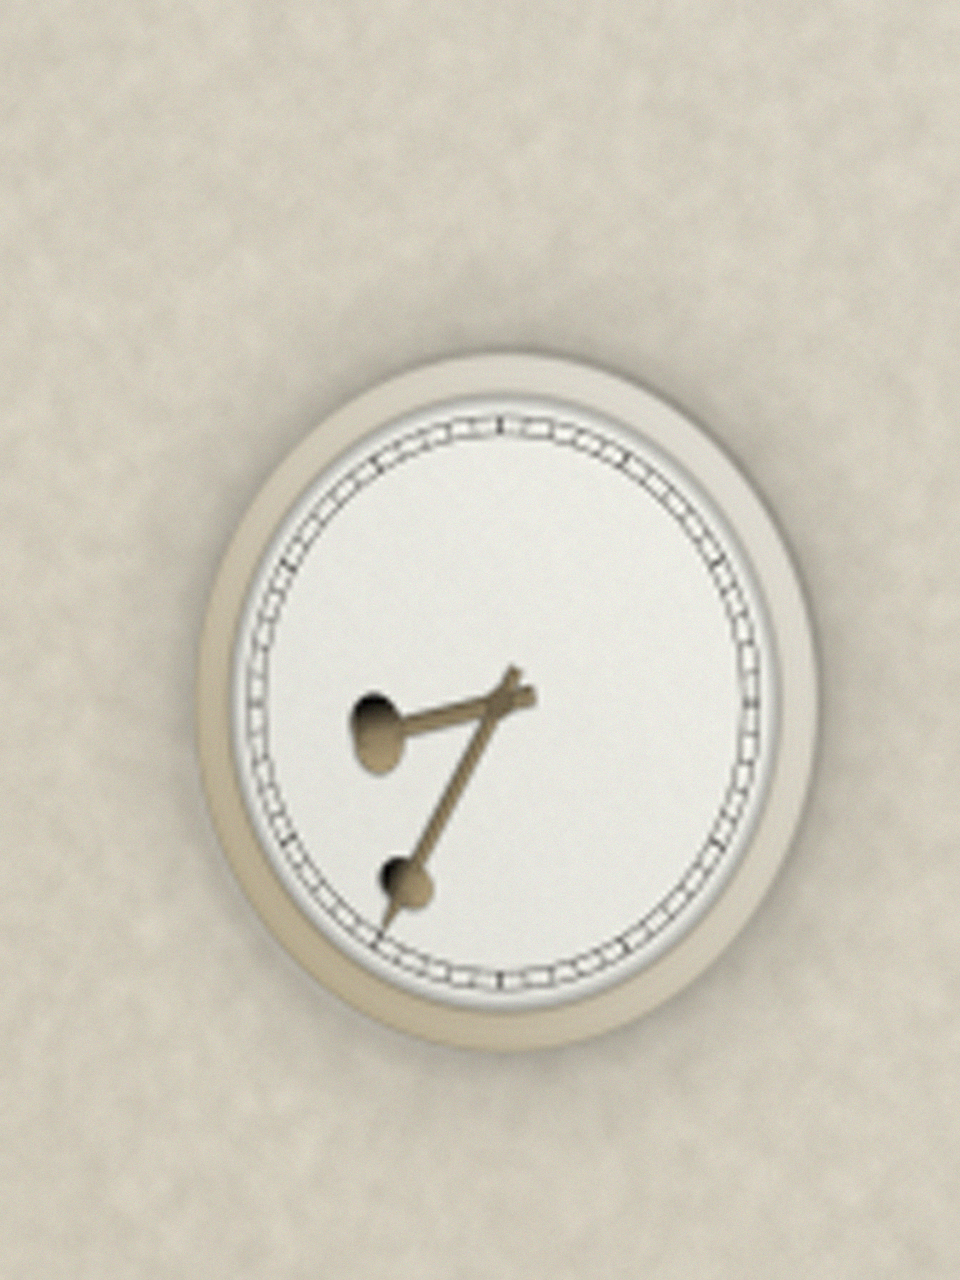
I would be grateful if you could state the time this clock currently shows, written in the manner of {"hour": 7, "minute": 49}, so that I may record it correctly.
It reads {"hour": 8, "minute": 35}
